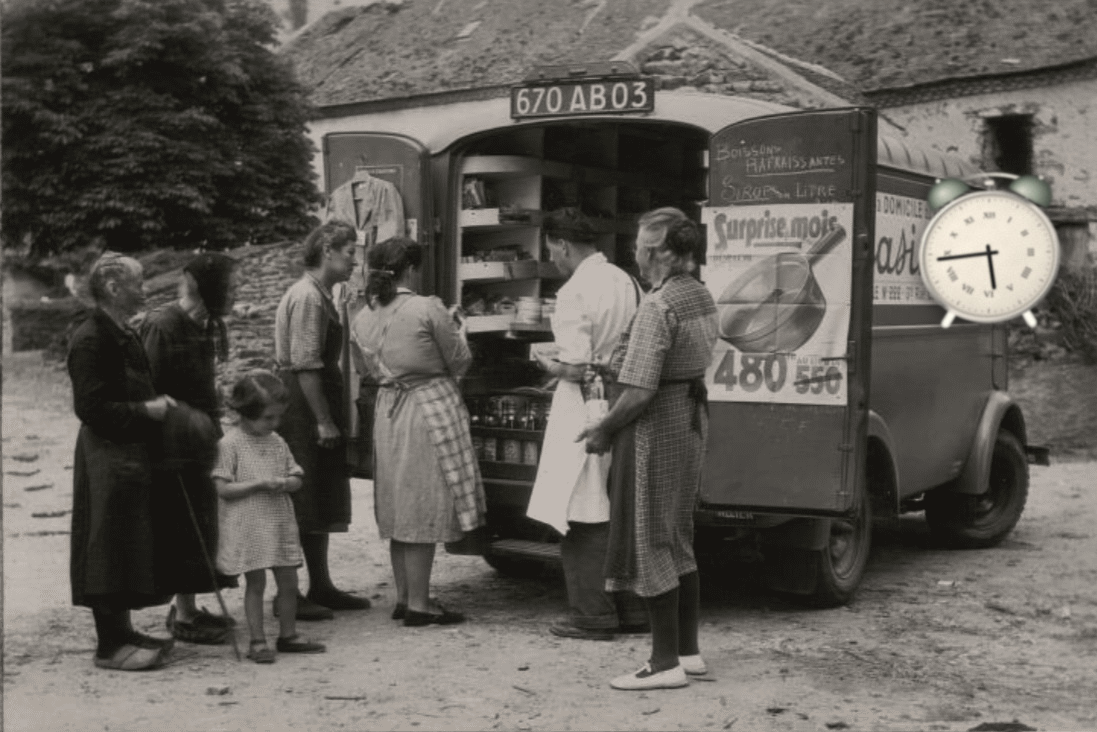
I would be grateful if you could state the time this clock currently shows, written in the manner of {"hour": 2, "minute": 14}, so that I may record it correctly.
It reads {"hour": 5, "minute": 44}
